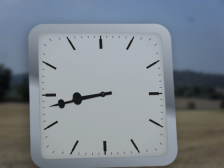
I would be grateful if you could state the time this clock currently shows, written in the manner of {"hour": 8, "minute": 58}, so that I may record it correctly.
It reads {"hour": 8, "minute": 43}
